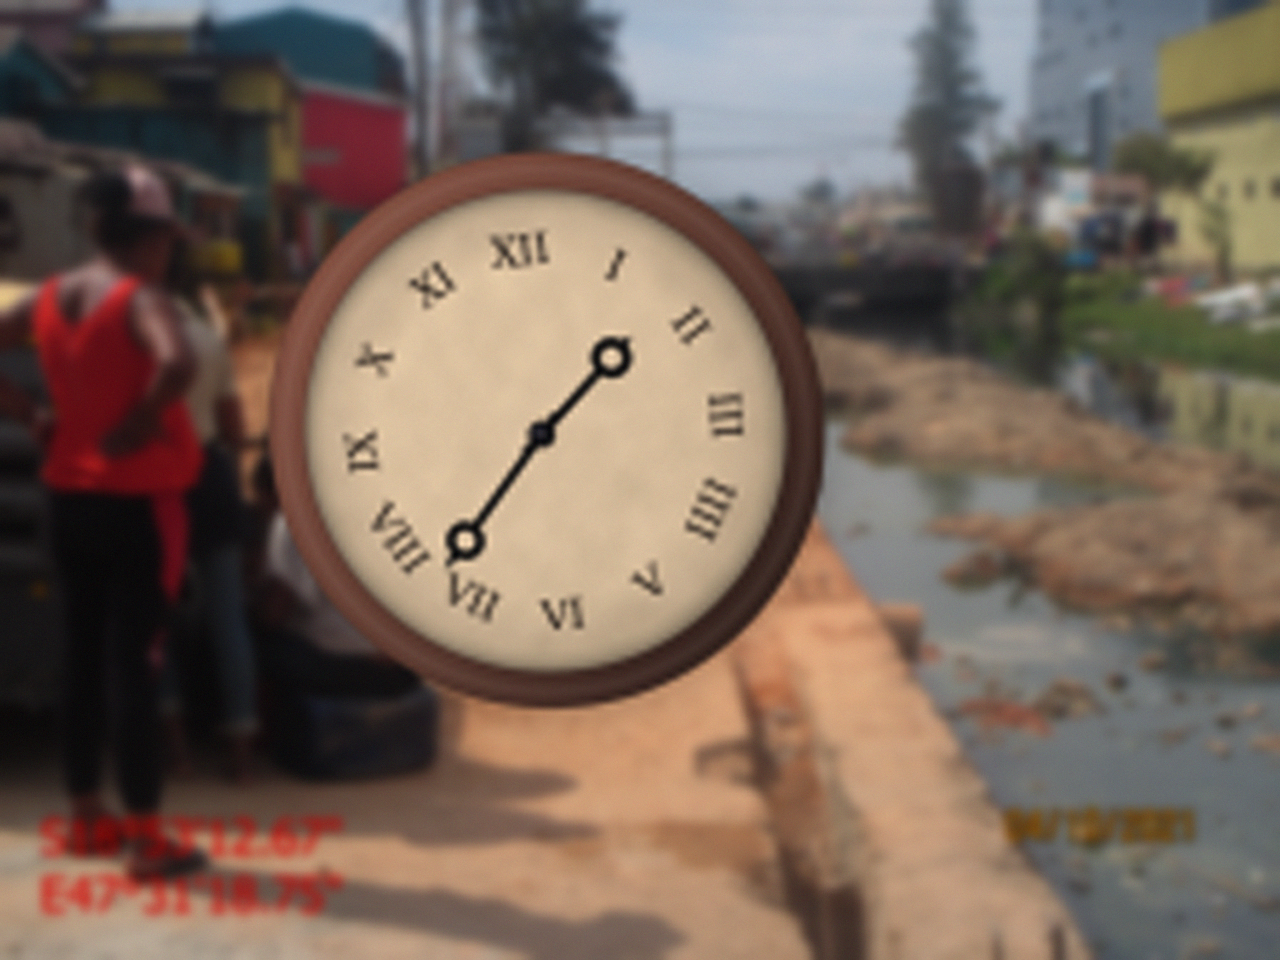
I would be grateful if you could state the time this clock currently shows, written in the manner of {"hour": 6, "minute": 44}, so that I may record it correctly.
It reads {"hour": 1, "minute": 37}
